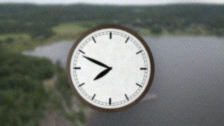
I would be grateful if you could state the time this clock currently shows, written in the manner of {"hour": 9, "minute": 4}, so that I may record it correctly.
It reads {"hour": 7, "minute": 49}
